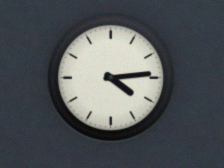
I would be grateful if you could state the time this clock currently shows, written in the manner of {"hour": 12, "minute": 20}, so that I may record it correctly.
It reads {"hour": 4, "minute": 14}
